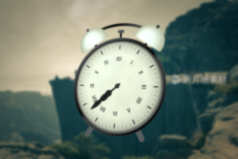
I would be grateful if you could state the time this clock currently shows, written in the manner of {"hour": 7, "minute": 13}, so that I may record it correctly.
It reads {"hour": 7, "minute": 38}
